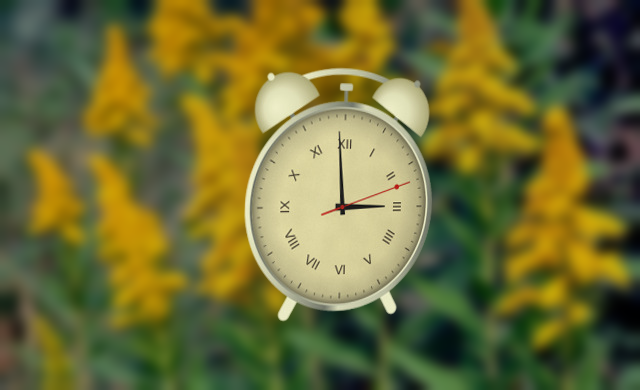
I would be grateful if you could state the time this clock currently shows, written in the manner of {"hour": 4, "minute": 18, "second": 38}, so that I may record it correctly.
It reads {"hour": 2, "minute": 59, "second": 12}
